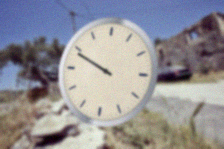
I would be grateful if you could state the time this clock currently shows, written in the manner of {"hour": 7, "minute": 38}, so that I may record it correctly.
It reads {"hour": 9, "minute": 49}
